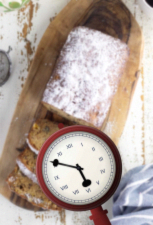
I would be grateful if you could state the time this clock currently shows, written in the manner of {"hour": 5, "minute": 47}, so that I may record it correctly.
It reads {"hour": 5, "minute": 51}
